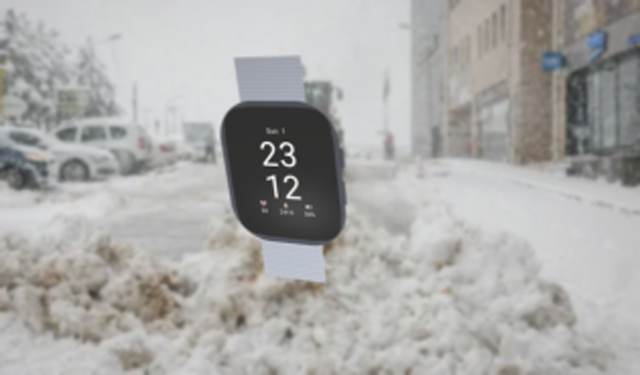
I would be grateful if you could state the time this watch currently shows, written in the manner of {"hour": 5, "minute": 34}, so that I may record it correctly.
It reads {"hour": 23, "minute": 12}
